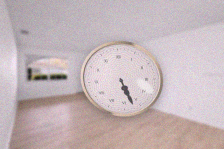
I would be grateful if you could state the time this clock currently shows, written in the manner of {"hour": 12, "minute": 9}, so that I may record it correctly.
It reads {"hour": 5, "minute": 27}
